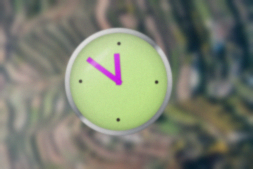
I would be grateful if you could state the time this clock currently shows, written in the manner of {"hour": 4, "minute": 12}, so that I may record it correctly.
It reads {"hour": 11, "minute": 51}
